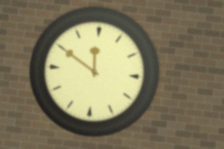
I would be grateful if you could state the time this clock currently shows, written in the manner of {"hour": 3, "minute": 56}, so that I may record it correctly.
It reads {"hour": 11, "minute": 50}
